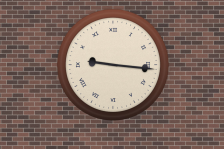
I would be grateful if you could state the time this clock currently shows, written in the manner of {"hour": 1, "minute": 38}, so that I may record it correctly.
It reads {"hour": 9, "minute": 16}
